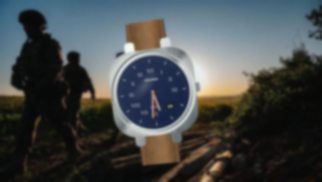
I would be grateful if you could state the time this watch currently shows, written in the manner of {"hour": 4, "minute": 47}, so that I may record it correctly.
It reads {"hour": 5, "minute": 31}
